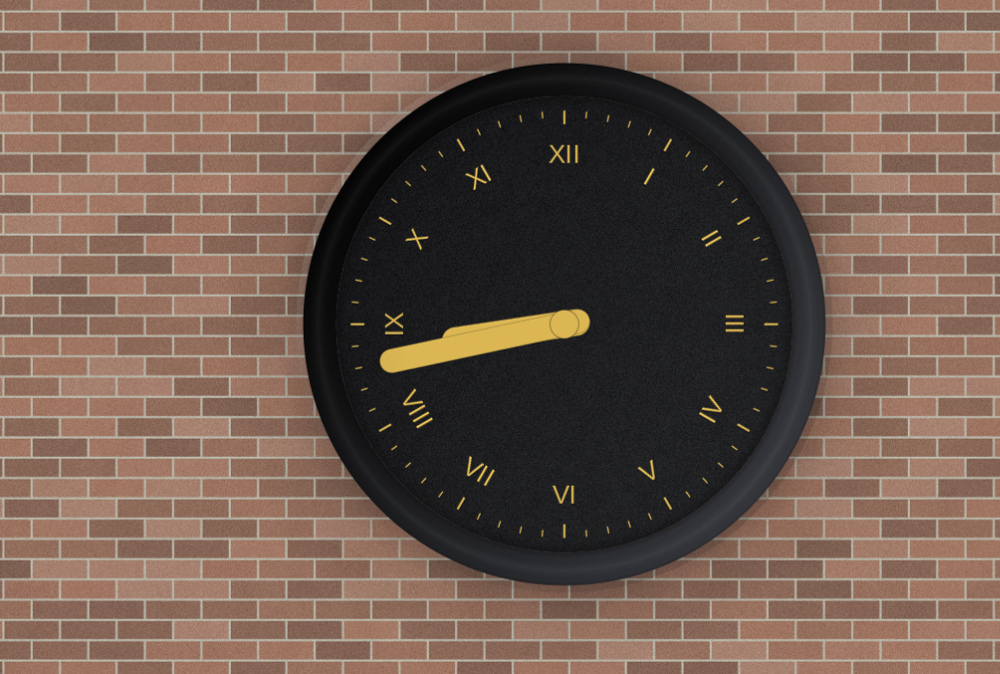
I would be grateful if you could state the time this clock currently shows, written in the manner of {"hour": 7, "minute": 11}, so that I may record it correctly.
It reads {"hour": 8, "minute": 43}
